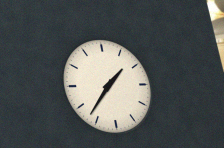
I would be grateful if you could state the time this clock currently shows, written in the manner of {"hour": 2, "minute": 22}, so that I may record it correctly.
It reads {"hour": 1, "minute": 37}
